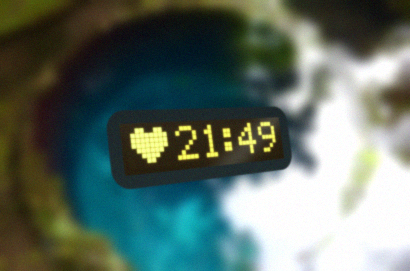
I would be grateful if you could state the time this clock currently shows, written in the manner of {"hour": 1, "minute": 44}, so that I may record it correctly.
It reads {"hour": 21, "minute": 49}
